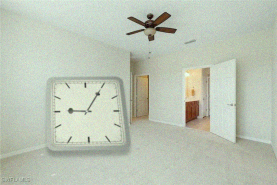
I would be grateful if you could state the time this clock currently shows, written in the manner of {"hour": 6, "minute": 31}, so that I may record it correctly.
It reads {"hour": 9, "minute": 5}
